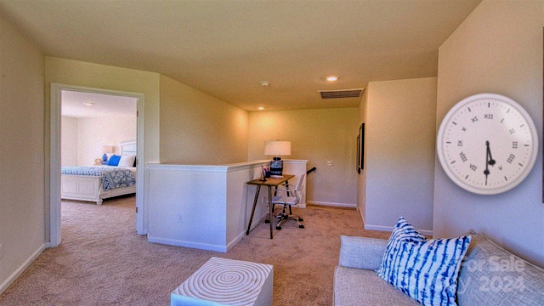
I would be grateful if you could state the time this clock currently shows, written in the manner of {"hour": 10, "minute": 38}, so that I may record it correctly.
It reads {"hour": 5, "minute": 30}
